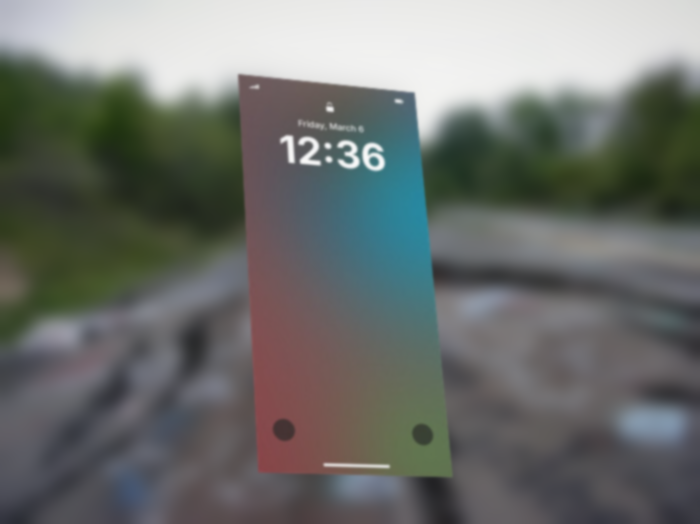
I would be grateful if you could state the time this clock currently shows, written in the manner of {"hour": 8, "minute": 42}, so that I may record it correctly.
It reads {"hour": 12, "minute": 36}
